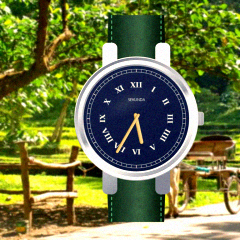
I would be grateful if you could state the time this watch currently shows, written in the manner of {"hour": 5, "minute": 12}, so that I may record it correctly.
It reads {"hour": 5, "minute": 35}
